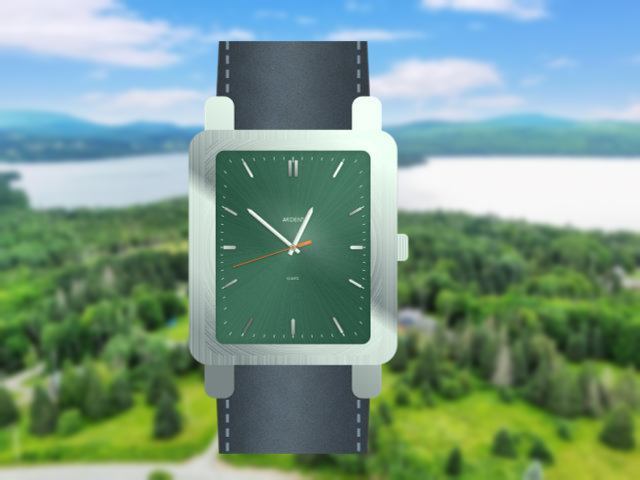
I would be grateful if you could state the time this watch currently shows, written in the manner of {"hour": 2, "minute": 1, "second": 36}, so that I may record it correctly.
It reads {"hour": 12, "minute": 51, "second": 42}
